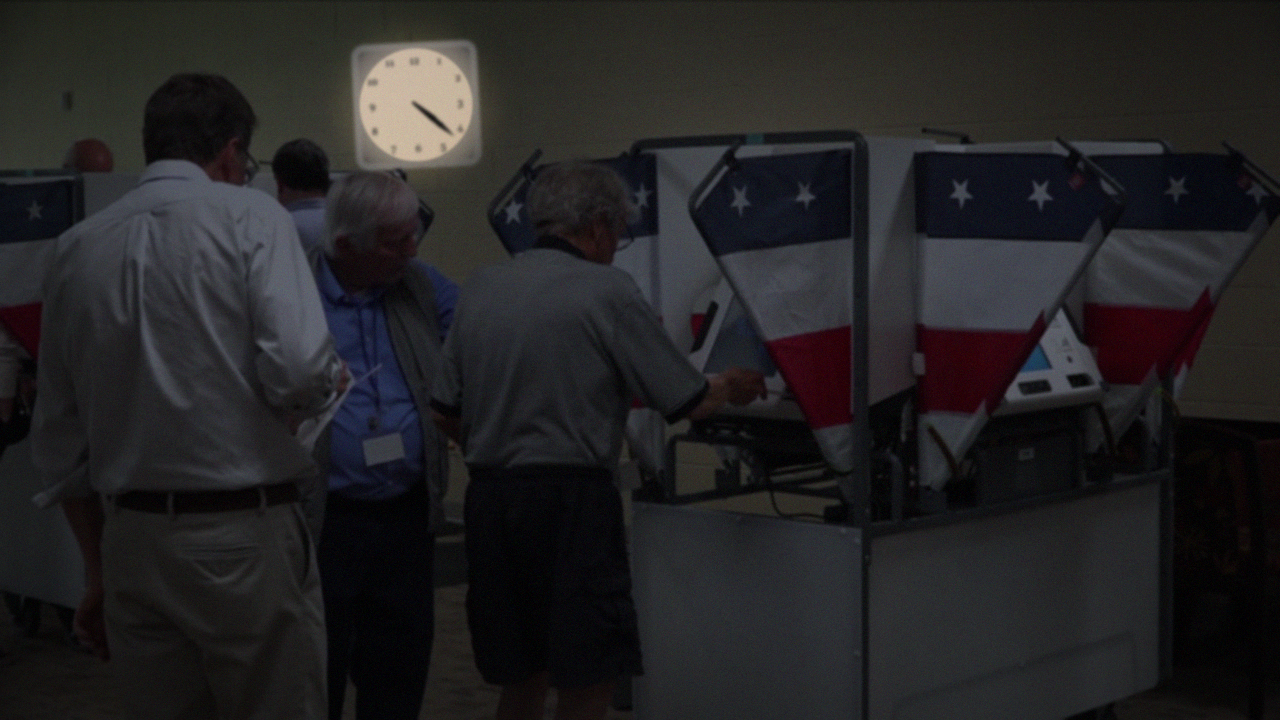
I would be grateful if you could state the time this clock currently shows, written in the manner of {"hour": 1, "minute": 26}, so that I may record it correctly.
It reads {"hour": 4, "minute": 22}
